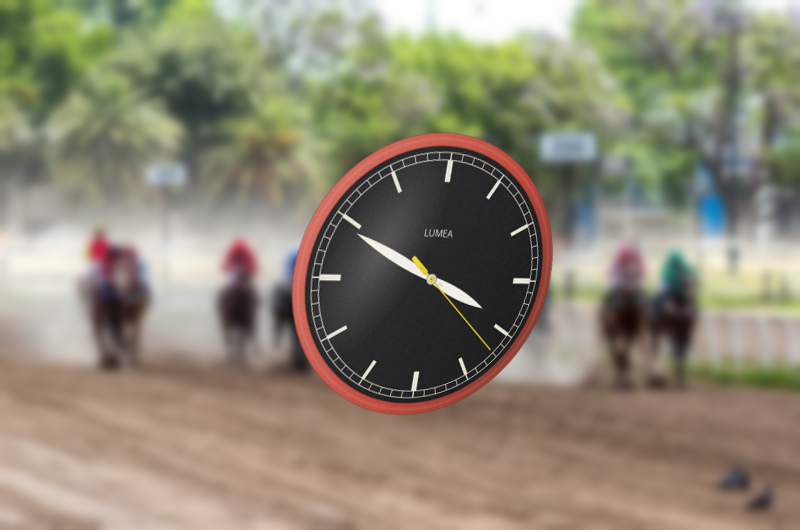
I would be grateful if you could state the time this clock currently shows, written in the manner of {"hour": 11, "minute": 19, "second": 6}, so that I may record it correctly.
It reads {"hour": 3, "minute": 49, "second": 22}
